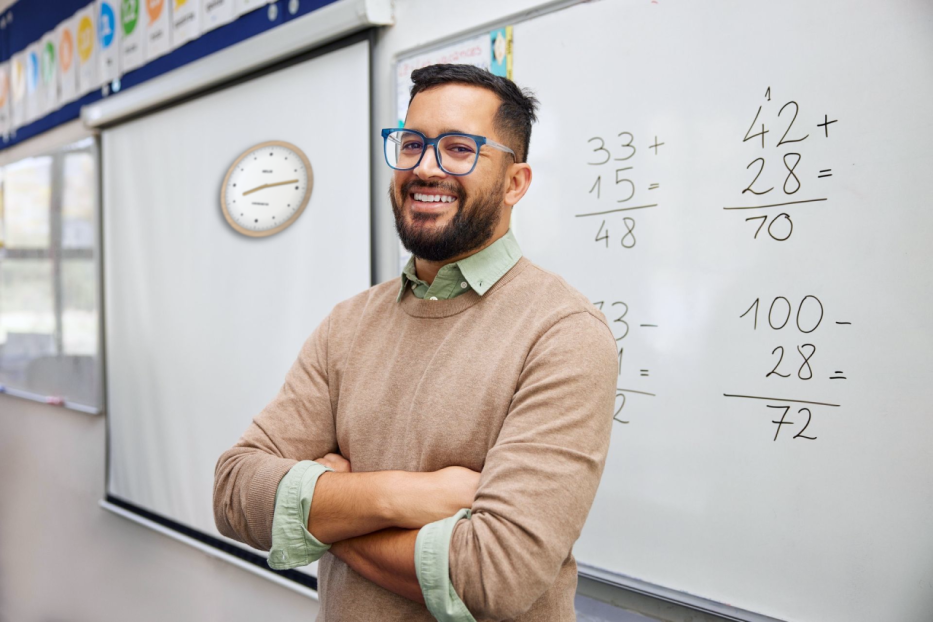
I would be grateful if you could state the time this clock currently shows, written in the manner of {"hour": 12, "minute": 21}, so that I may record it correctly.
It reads {"hour": 8, "minute": 13}
